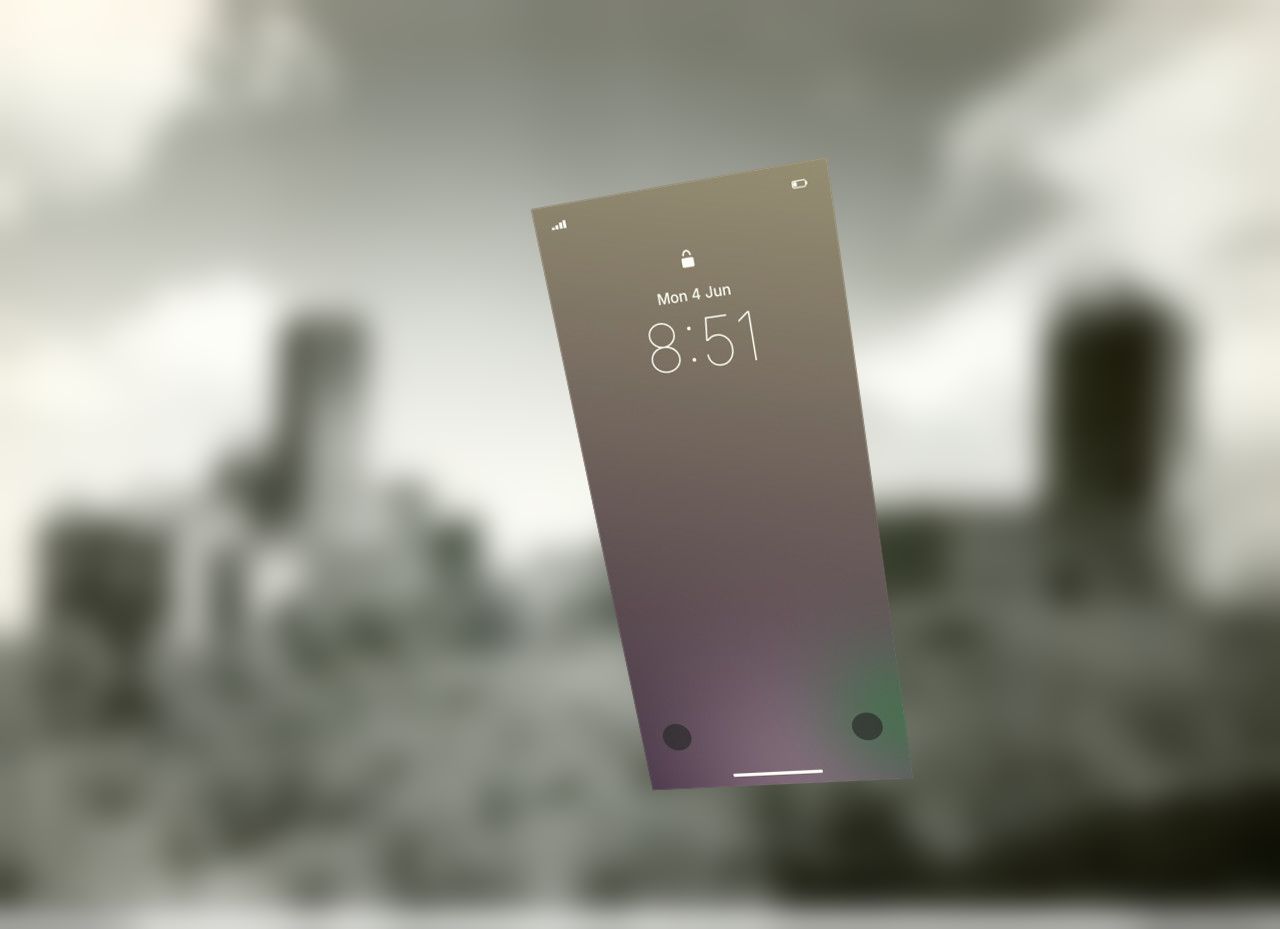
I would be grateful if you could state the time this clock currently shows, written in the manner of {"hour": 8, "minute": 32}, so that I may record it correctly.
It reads {"hour": 8, "minute": 51}
